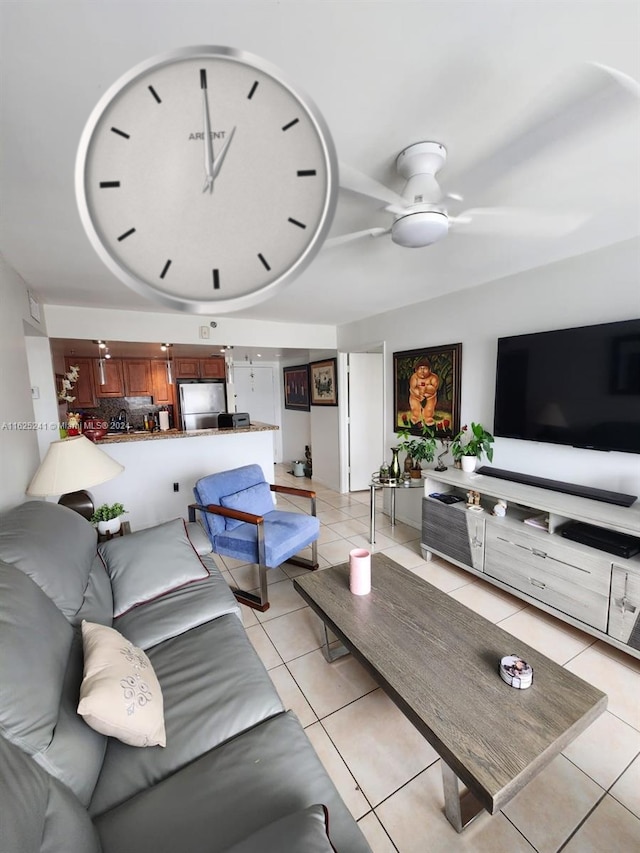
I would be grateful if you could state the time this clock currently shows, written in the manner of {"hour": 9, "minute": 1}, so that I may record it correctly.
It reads {"hour": 1, "minute": 0}
